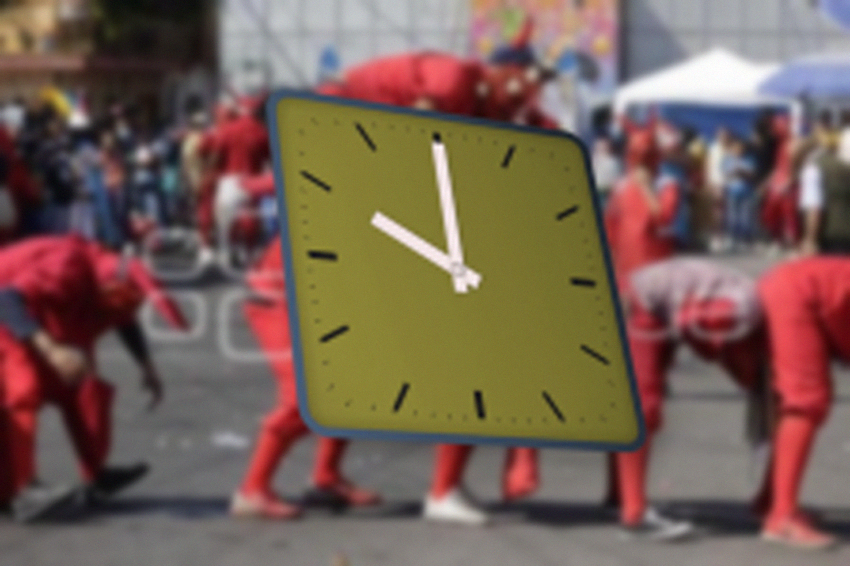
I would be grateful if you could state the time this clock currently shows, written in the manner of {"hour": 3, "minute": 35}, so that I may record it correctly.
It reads {"hour": 10, "minute": 0}
